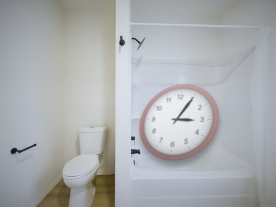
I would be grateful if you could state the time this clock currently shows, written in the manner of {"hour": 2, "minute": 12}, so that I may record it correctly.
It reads {"hour": 3, "minute": 5}
